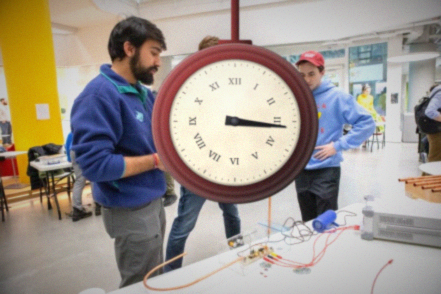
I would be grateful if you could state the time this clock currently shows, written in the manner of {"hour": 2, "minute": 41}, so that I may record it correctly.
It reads {"hour": 3, "minute": 16}
